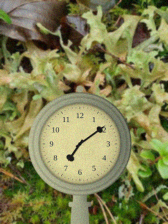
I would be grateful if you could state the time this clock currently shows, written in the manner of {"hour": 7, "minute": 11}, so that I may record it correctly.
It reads {"hour": 7, "minute": 9}
